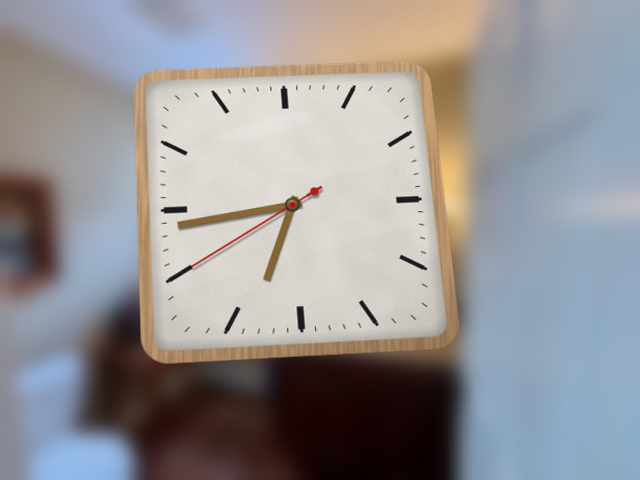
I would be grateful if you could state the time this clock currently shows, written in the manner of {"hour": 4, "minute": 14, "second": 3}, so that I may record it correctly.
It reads {"hour": 6, "minute": 43, "second": 40}
